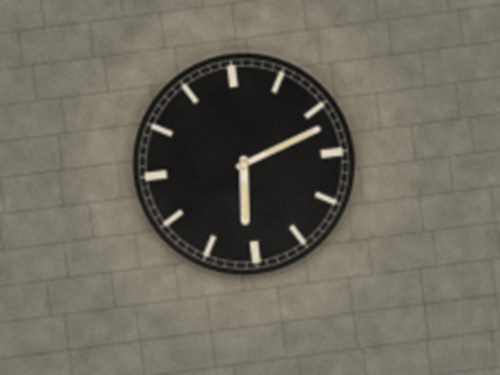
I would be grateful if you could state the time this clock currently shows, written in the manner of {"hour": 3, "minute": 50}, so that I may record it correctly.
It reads {"hour": 6, "minute": 12}
